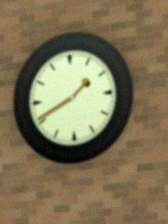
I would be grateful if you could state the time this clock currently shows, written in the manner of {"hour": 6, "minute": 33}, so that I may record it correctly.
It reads {"hour": 1, "minute": 41}
